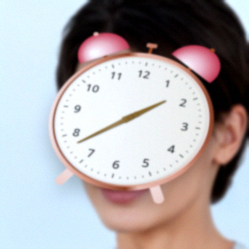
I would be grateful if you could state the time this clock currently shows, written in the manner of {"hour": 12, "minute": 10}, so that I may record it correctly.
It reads {"hour": 1, "minute": 38}
